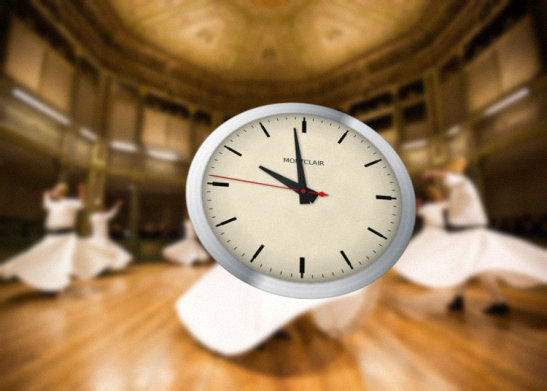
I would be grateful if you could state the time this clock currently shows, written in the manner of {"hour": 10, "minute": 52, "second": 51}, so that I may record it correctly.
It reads {"hour": 9, "minute": 58, "second": 46}
